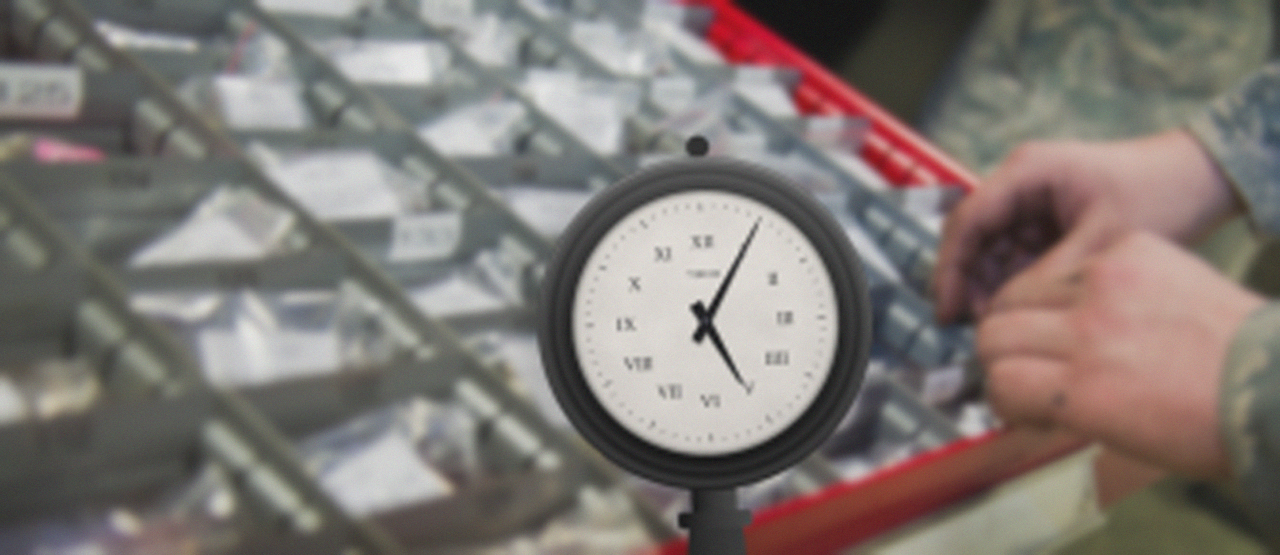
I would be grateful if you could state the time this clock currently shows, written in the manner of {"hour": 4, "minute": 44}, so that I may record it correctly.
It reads {"hour": 5, "minute": 5}
